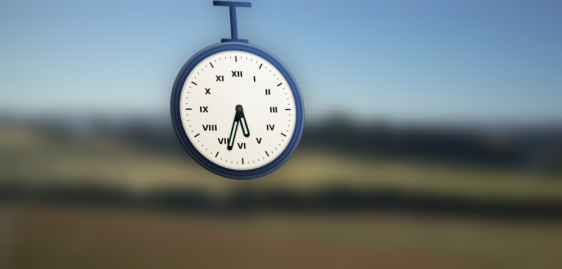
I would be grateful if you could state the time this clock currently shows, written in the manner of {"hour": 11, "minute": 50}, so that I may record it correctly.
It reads {"hour": 5, "minute": 33}
